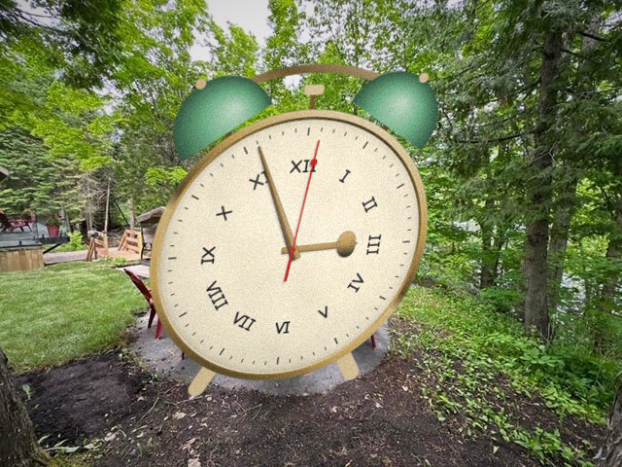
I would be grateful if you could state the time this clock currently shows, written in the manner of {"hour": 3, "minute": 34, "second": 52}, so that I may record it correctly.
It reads {"hour": 2, "minute": 56, "second": 1}
